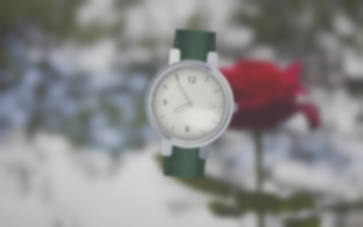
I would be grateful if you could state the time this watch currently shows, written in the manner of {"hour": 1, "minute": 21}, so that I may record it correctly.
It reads {"hour": 7, "minute": 54}
